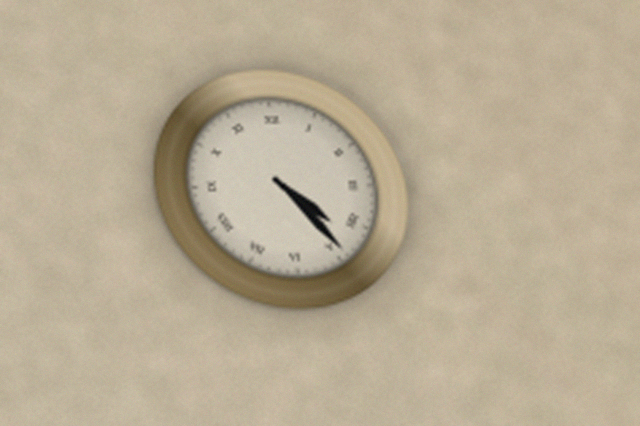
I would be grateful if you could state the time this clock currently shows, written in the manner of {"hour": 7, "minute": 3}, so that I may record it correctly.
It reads {"hour": 4, "minute": 24}
